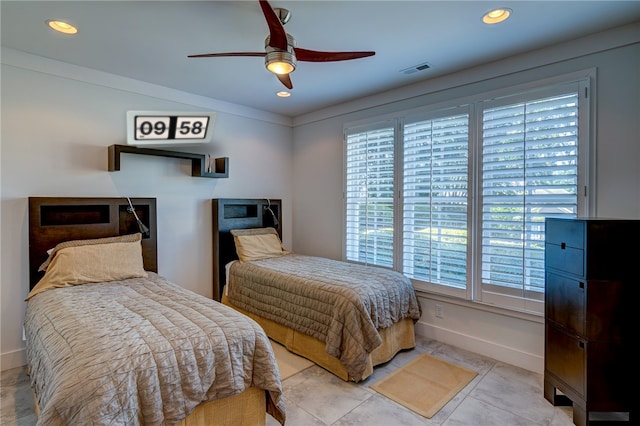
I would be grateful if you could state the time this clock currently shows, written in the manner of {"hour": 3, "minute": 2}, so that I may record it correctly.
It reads {"hour": 9, "minute": 58}
